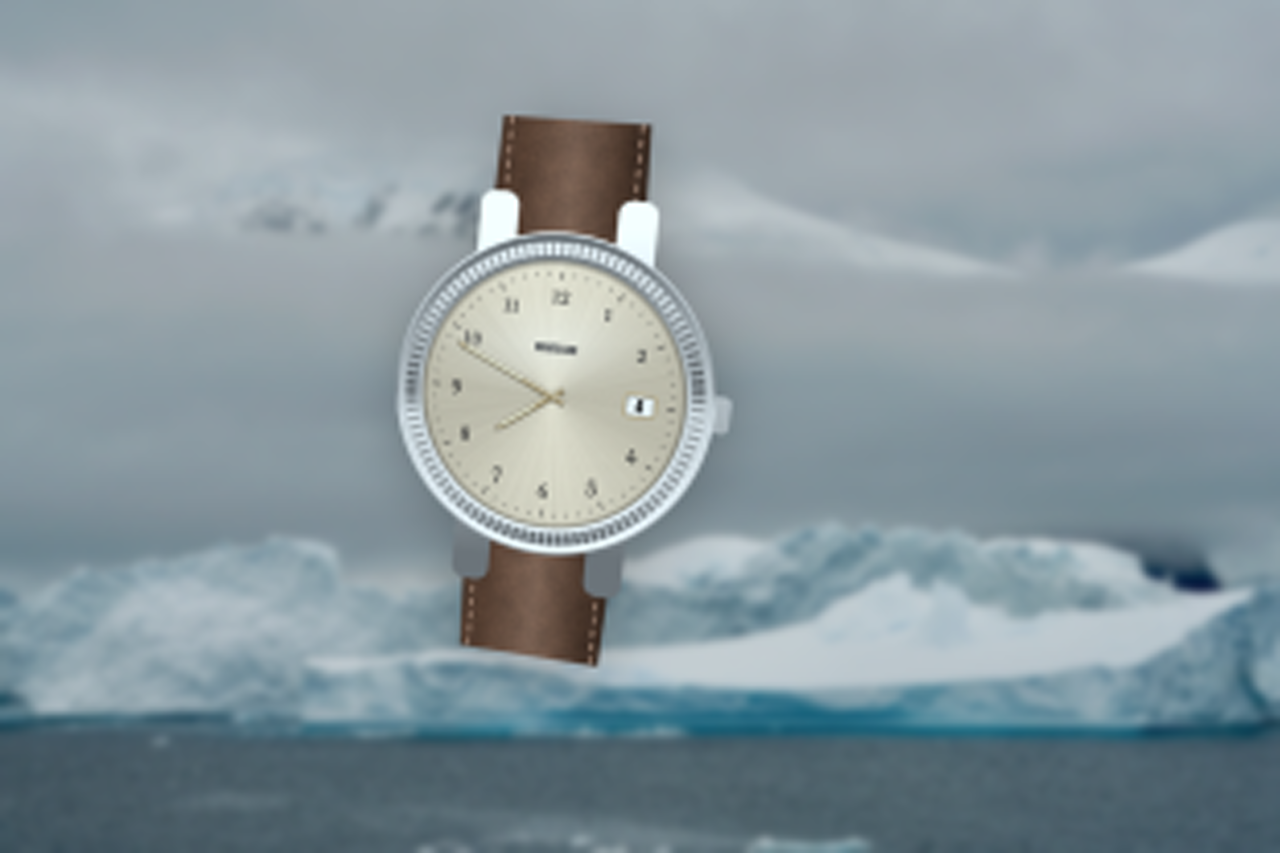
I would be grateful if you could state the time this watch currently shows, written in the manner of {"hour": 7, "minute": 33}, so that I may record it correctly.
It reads {"hour": 7, "minute": 49}
